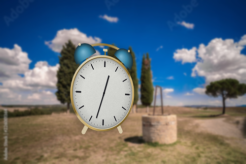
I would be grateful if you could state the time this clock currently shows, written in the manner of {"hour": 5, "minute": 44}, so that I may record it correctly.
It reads {"hour": 12, "minute": 33}
